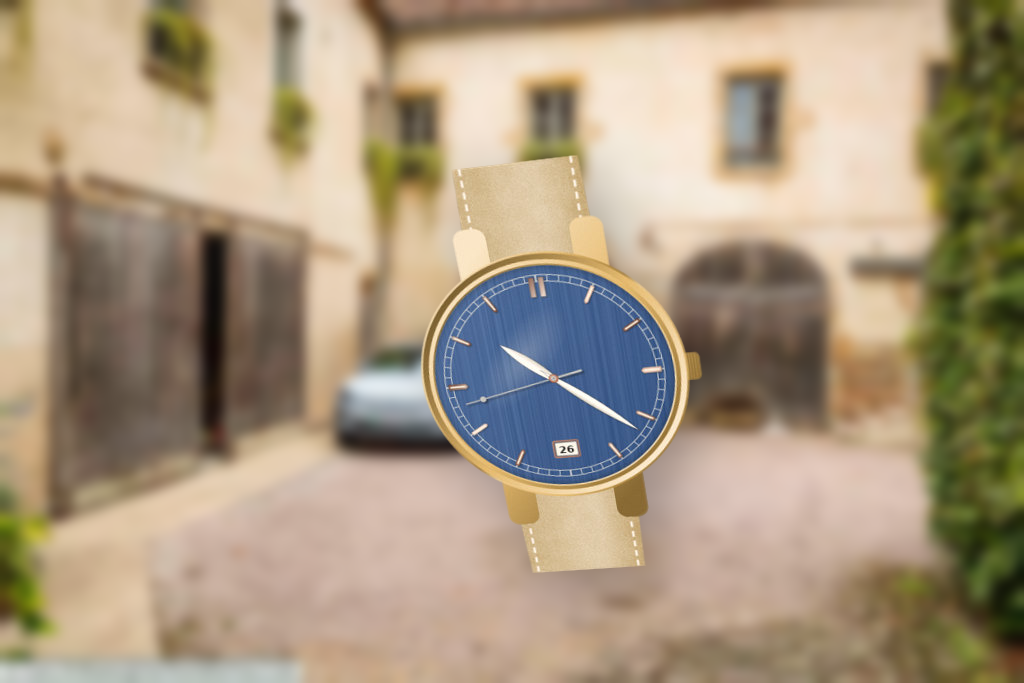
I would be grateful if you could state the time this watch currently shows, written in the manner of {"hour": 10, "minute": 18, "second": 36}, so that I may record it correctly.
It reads {"hour": 10, "minute": 21, "second": 43}
